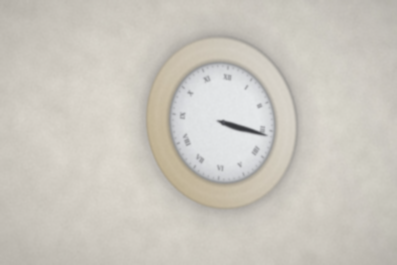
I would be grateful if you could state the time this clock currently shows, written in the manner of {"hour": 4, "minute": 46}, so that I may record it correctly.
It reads {"hour": 3, "minute": 16}
